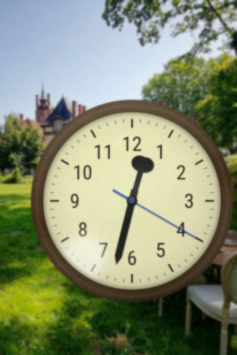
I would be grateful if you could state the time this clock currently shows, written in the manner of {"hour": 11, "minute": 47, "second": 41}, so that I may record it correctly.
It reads {"hour": 12, "minute": 32, "second": 20}
